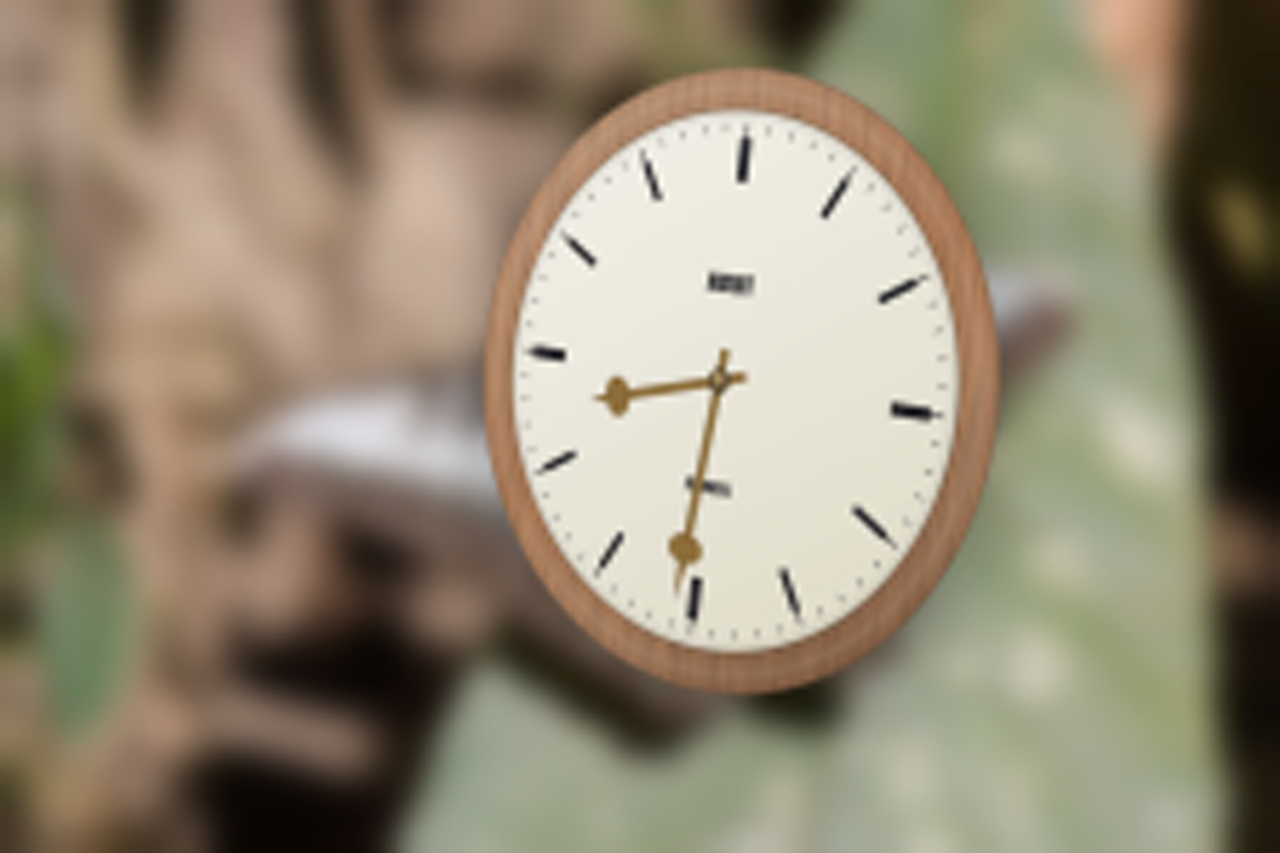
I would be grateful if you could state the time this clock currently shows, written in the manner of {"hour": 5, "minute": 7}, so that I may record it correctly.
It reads {"hour": 8, "minute": 31}
